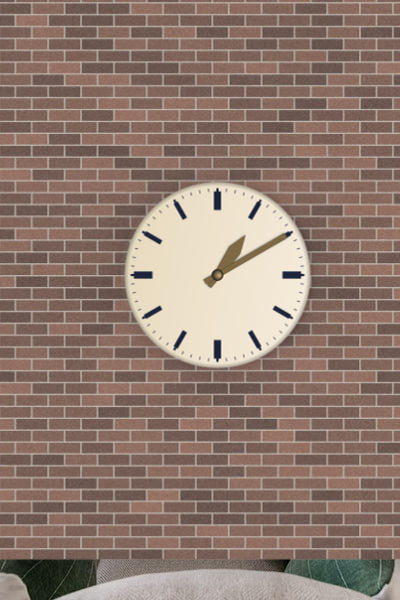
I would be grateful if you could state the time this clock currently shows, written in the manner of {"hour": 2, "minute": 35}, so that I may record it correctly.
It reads {"hour": 1, "minute": 10}
